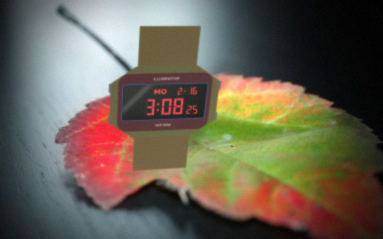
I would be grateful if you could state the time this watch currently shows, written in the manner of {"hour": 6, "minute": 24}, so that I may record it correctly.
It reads {"hour": 3, "minute": 8}
